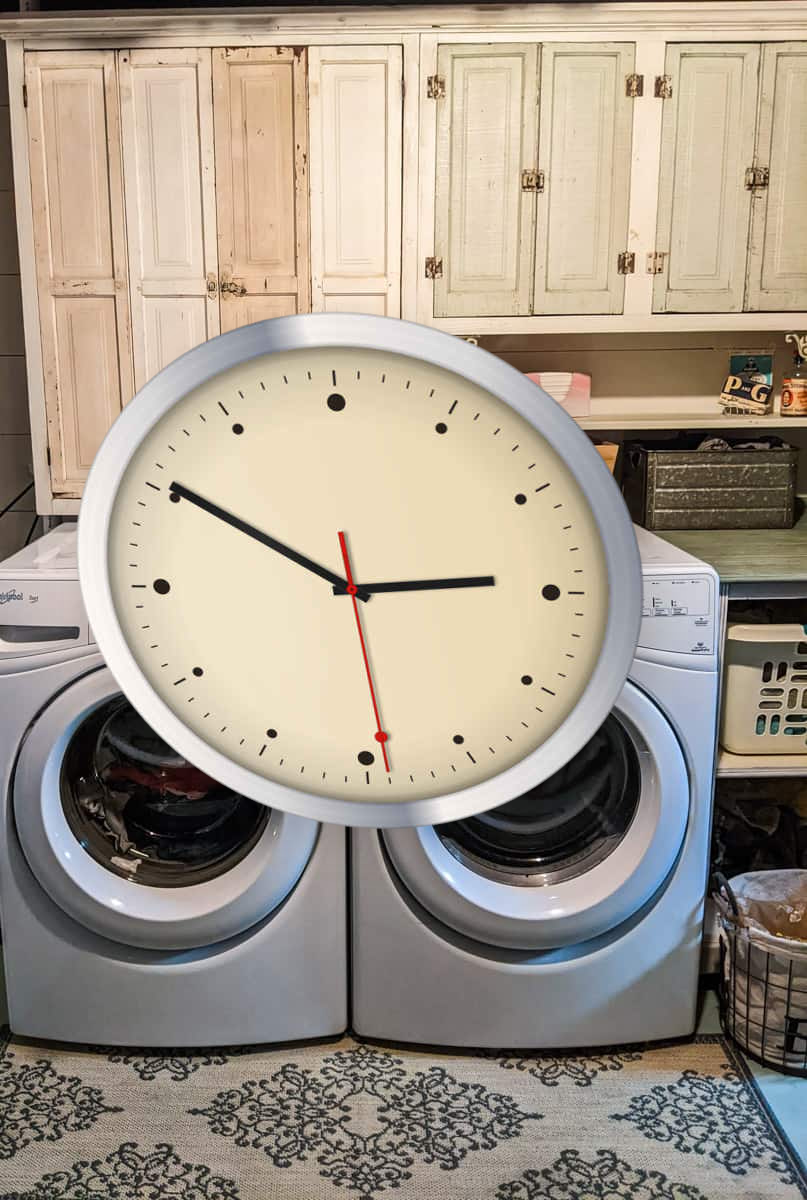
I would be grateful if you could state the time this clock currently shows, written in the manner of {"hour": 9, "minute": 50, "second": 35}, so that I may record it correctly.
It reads {"hour": 2, "minute": 50, "second": 29}
